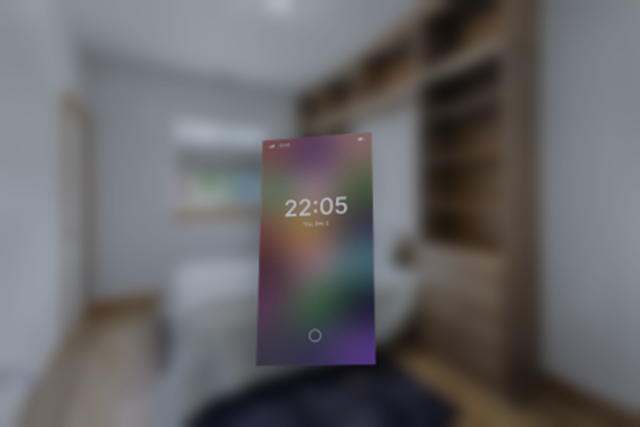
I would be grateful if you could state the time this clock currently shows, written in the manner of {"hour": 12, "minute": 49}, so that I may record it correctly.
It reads {"hour": 22, "minute": 5}
